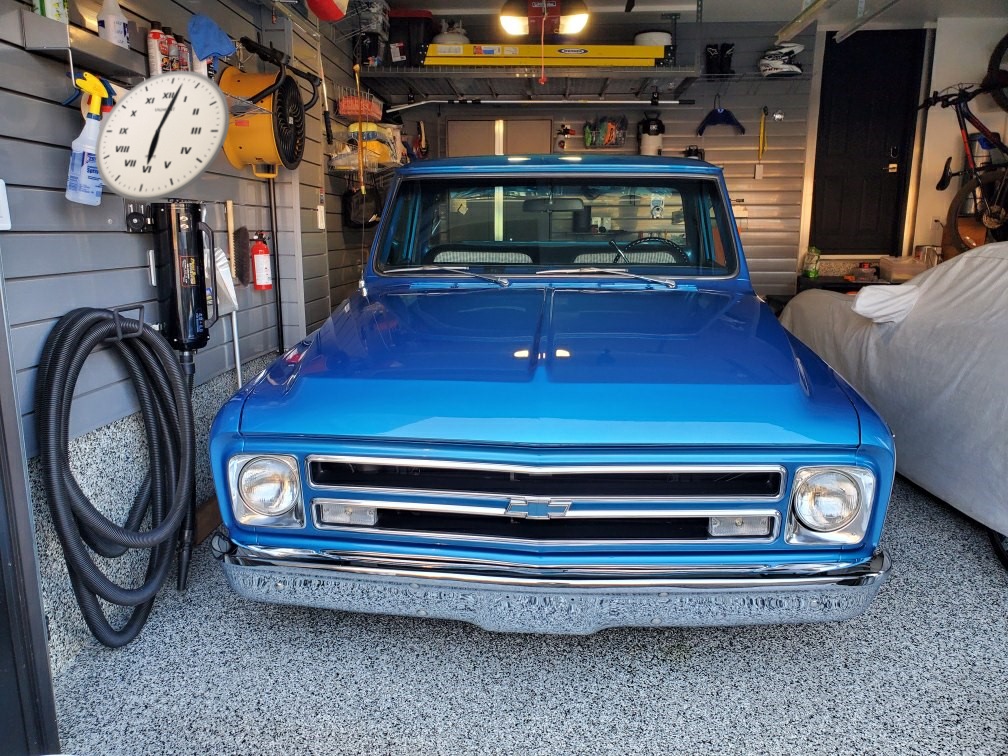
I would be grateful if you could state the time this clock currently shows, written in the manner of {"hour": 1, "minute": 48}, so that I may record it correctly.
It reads {"hour": 6, "minute": 2}
